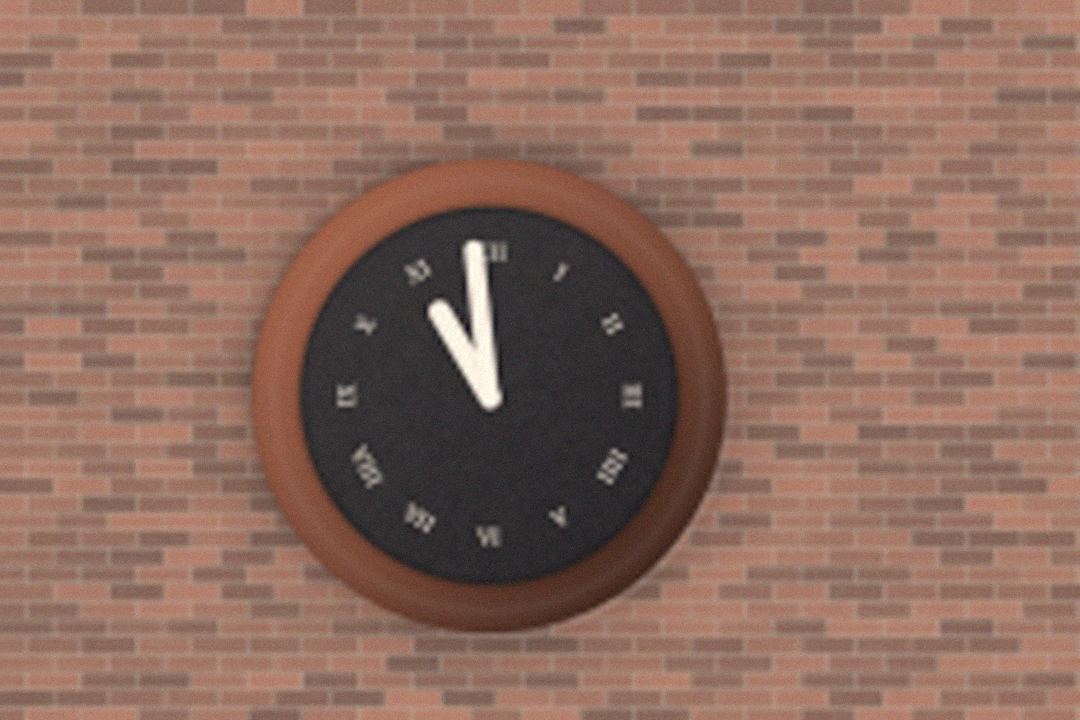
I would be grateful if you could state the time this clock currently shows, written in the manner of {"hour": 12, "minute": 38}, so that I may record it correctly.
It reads {"hour": 10, "minute": 59}
